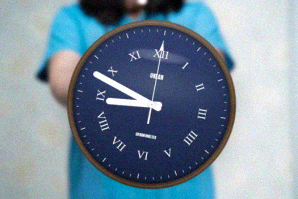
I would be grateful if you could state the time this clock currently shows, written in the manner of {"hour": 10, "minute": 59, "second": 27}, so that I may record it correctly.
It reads {"hour": 8, "minute": 48, "second": 0}
